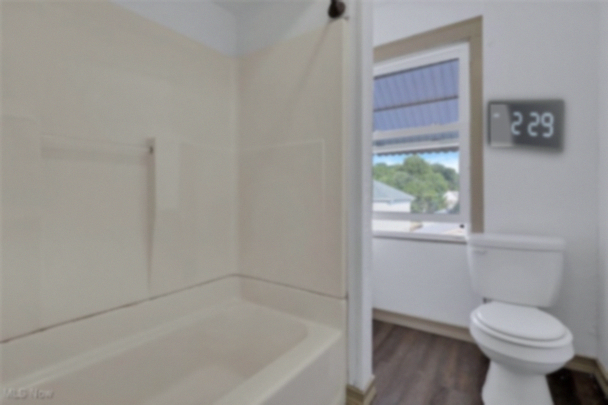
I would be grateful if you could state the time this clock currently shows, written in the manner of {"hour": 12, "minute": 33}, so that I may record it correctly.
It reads {"hour": 2, "minute": 29}
